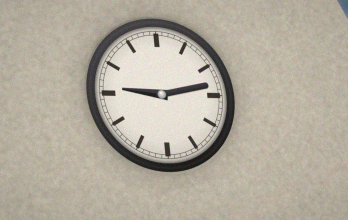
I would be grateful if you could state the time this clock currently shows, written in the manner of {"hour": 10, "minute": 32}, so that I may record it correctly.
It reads {"hour": 9, "minute": 13}
